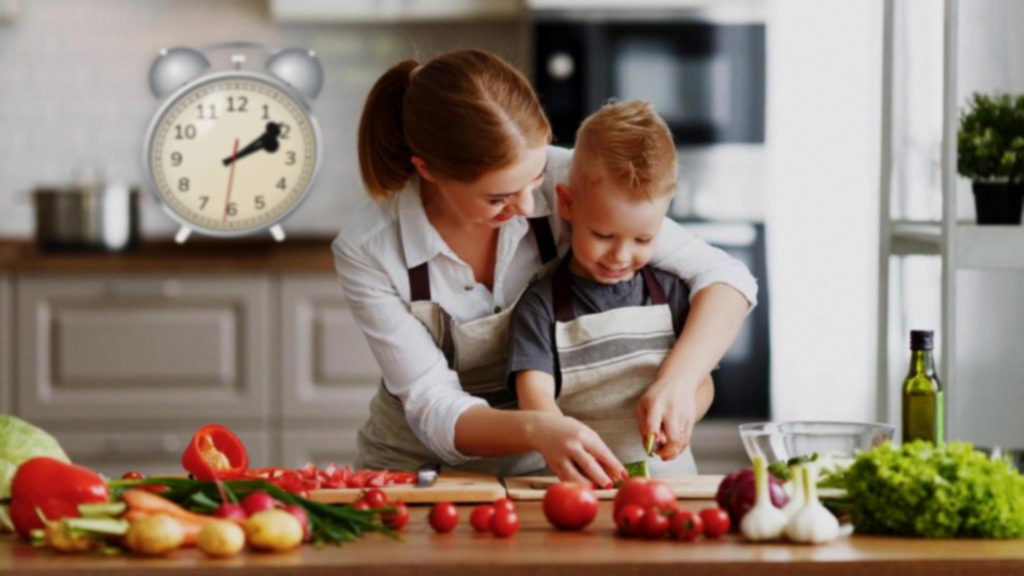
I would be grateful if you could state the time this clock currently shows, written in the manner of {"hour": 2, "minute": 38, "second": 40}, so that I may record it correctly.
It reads {"hour": 2, "minute": 8, "second": 31}
